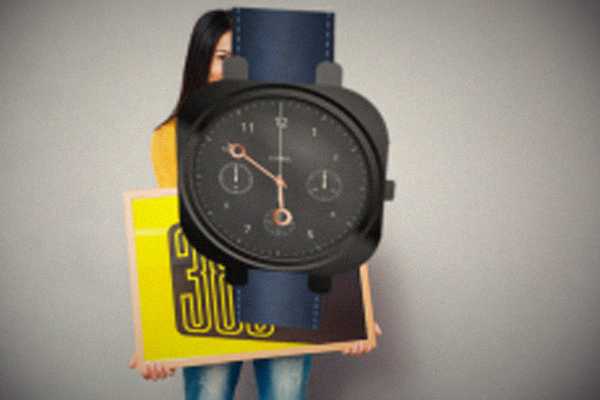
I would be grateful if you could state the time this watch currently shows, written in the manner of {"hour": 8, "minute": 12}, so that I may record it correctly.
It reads {"hour": 5, "minute": 51}
